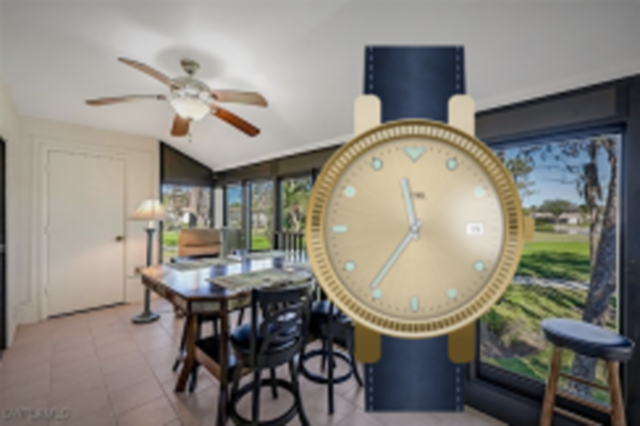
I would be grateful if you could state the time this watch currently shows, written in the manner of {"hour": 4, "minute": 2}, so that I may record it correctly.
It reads {"hour": 11, "minute": 36}
